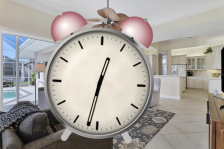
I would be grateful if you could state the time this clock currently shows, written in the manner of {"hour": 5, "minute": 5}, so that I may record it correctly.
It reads {"hour": 12, "minute": 32}
